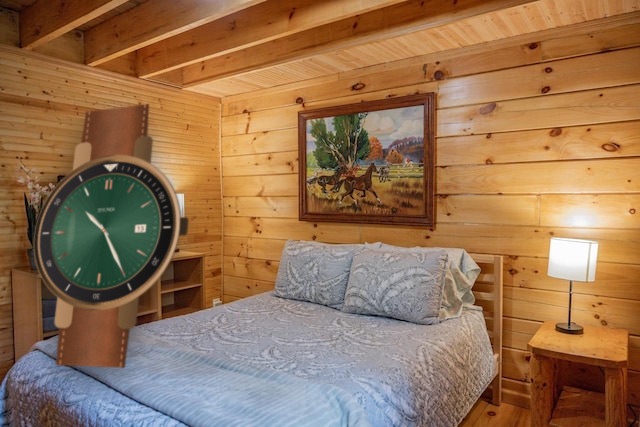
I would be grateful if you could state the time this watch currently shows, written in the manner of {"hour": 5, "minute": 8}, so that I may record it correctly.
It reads {"hour": 10, "minute": 25}
